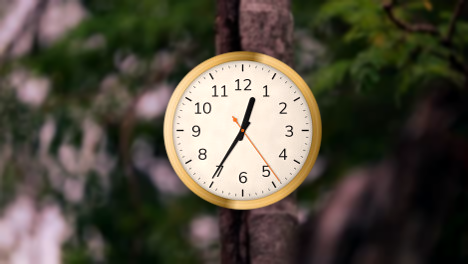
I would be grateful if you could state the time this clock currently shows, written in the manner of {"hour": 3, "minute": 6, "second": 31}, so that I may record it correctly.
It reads {"hour": 12, "minute": 35, "second": 24}
